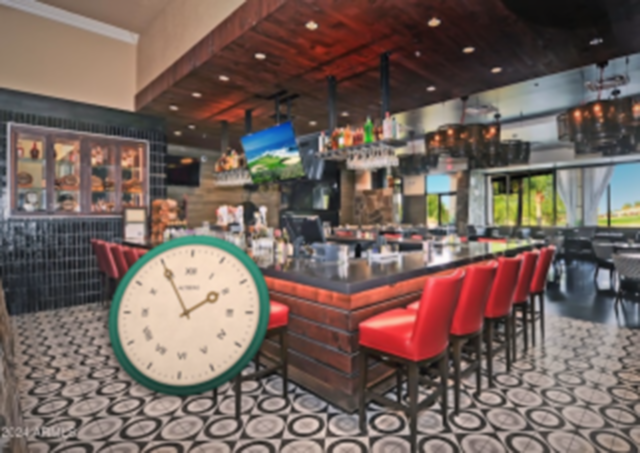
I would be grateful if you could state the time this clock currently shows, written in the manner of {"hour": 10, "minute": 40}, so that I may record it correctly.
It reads {"hour": 1, "minute": 55}
